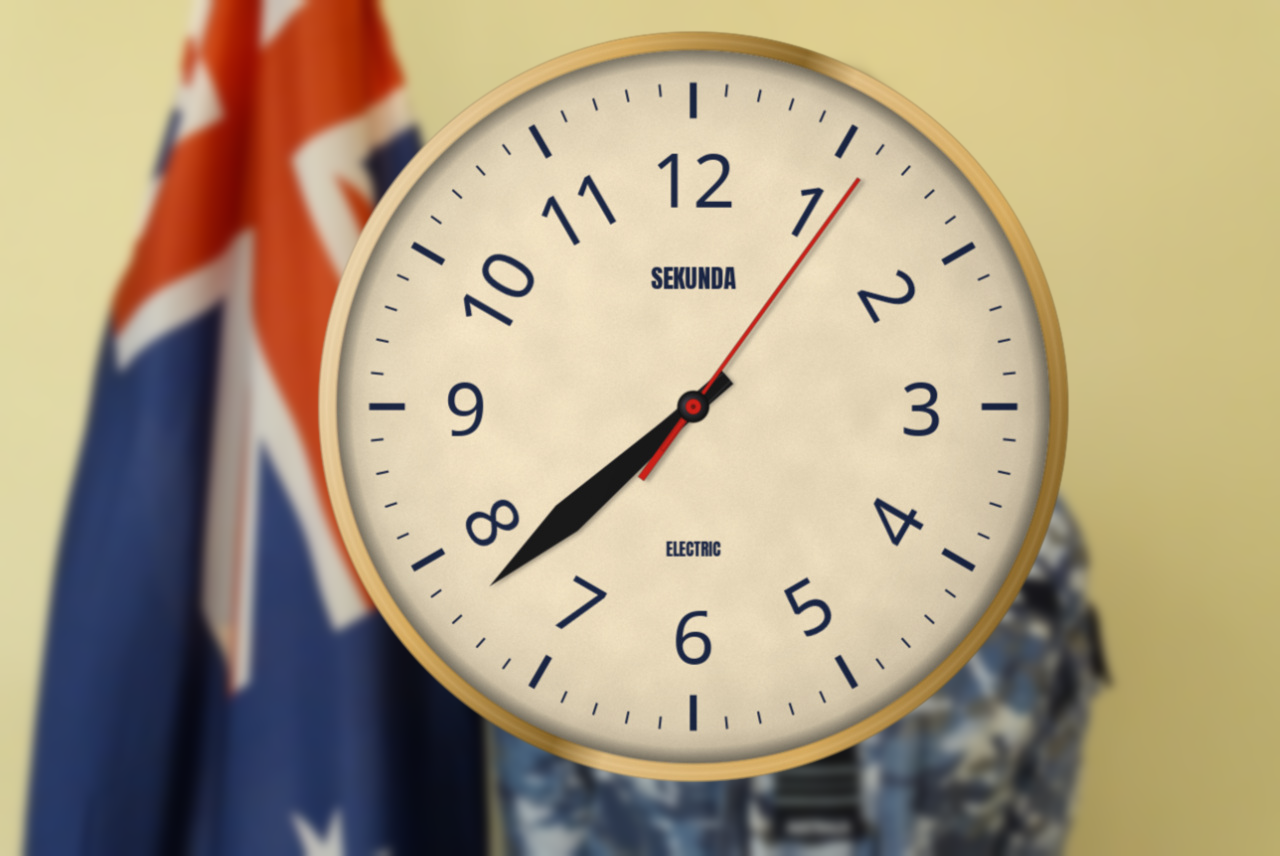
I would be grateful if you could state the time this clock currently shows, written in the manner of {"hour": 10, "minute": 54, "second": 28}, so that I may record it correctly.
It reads {"hour": 7, "minute": 38, "second": 6}
